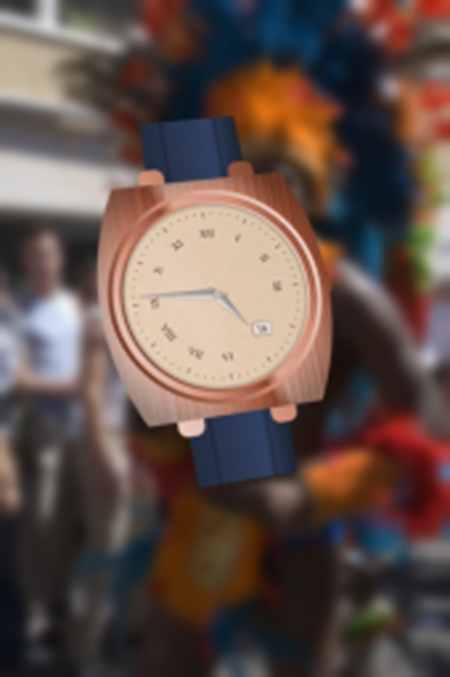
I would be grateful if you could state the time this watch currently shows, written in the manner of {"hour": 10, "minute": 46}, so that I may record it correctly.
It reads {"hour": 4, "minute": 46}
